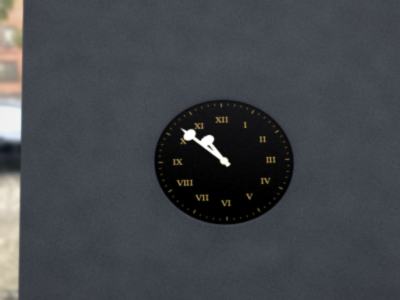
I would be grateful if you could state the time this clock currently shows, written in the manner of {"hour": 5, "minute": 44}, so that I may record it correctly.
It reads {"hour": 10, "minute": 52}
